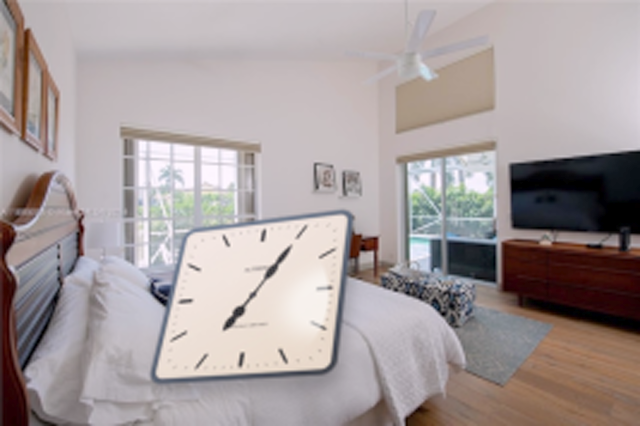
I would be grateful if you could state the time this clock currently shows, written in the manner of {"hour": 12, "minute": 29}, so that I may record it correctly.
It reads {"hour": 7, "minute": 5}
